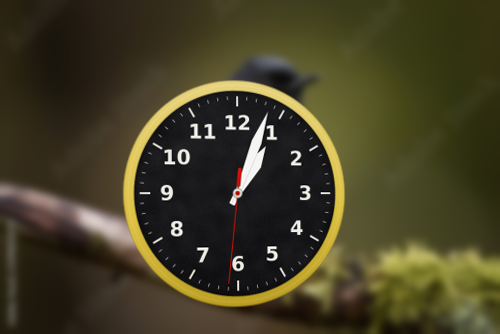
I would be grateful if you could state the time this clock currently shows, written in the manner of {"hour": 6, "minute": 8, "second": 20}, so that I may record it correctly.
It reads {"hour": 1, "minute": 3, "second": 31}
